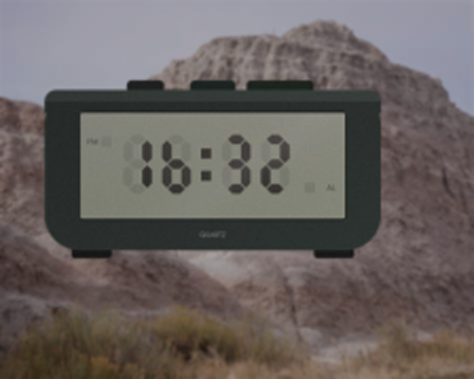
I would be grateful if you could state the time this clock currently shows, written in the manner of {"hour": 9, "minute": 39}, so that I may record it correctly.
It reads {"hour": 16, "minute": 32}
